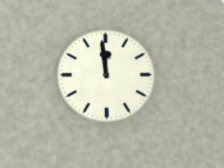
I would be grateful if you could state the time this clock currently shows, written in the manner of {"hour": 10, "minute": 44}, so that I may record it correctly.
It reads {"hour": 11, "minute": 59}
